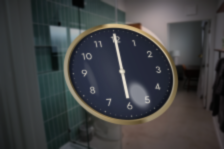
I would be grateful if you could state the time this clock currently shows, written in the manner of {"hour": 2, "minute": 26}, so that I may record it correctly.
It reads {"hour": 6, "minute": 0}
